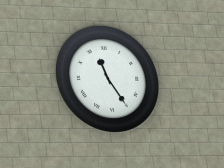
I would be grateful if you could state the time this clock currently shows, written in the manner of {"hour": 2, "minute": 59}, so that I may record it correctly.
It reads {"hour": 11, "minute": 25}
